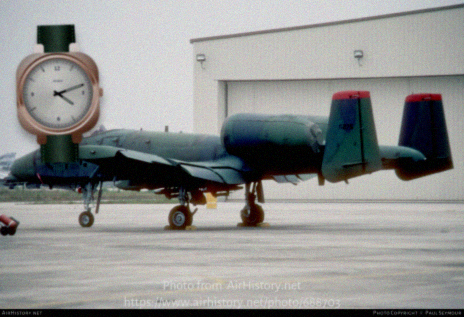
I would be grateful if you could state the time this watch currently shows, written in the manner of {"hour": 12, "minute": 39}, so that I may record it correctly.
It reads {"hour": 4, "minute": 12}
